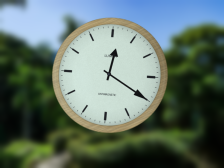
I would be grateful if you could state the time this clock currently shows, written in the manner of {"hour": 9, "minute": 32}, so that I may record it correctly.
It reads {"hour": 12, "minute": 20}
